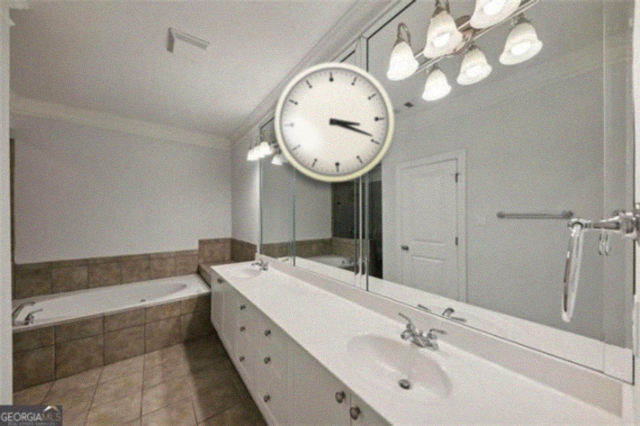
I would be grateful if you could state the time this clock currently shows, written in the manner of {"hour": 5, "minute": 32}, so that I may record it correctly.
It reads {"hour": 3, "minute": 19}
